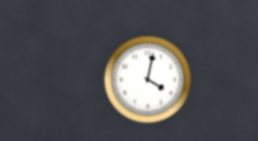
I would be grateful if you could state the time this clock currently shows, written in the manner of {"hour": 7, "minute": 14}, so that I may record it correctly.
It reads {"hour": 4, "minute": 2}
